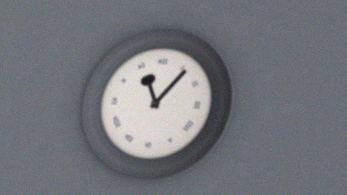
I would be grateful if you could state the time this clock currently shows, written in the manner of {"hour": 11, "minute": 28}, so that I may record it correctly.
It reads {"hour": 11, "minute": 6}
